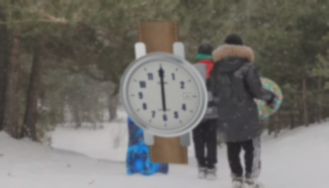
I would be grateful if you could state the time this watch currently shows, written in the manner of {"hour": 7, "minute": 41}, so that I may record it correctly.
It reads {"hour": 6, "minute": 0}
